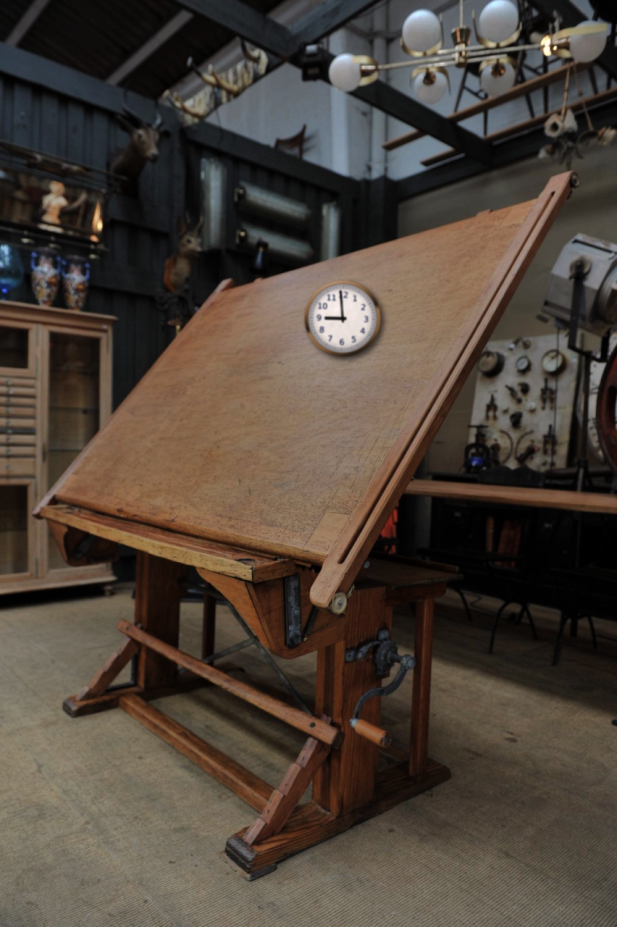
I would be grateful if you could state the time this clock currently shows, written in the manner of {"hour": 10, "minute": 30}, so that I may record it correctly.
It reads {"hour": 8, "minute": 59}
